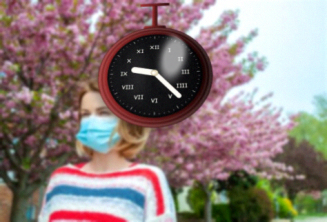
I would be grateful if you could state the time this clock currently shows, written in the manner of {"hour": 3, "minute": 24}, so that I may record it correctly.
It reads {"hour": 9, "minute": 23}
